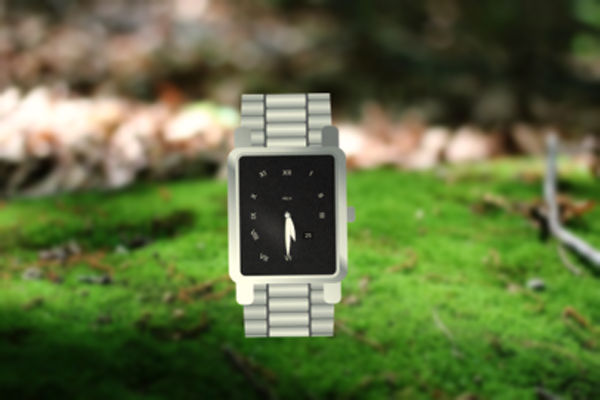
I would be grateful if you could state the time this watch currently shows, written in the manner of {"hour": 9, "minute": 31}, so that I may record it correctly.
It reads {"hour": 5, "minute": 30}
